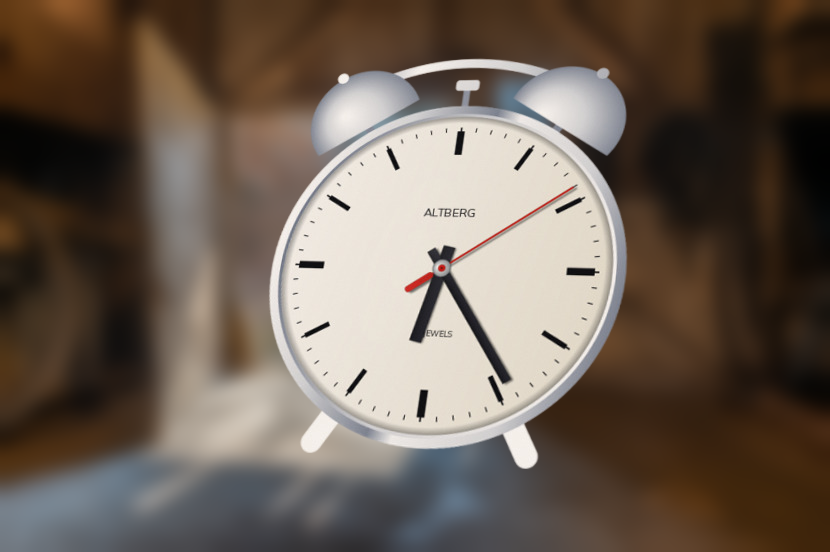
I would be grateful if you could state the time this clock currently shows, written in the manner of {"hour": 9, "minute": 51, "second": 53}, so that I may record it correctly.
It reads {"hour": 6, "minute": 24, "second": 9}
